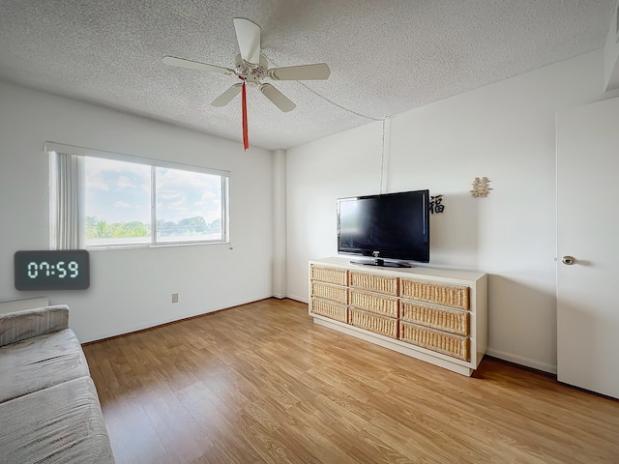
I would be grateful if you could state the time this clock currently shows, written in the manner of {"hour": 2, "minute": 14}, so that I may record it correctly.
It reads {"hour": 7, "minute": 59}
